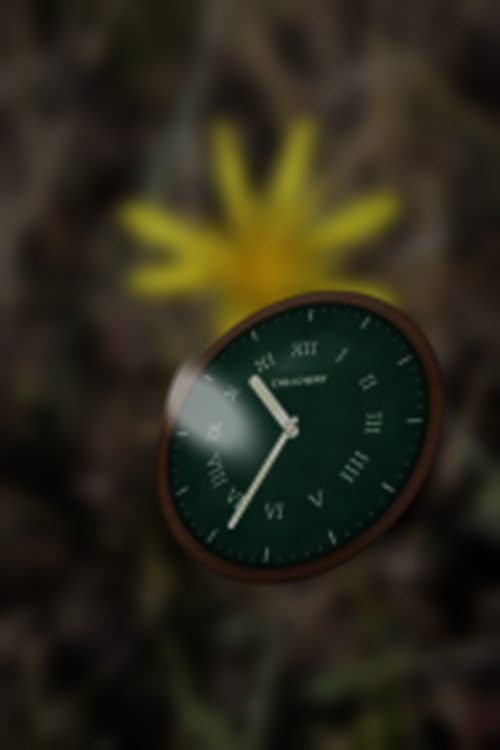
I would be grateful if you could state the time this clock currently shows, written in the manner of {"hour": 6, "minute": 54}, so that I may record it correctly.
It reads {"hour": 10, "minute": 34}
